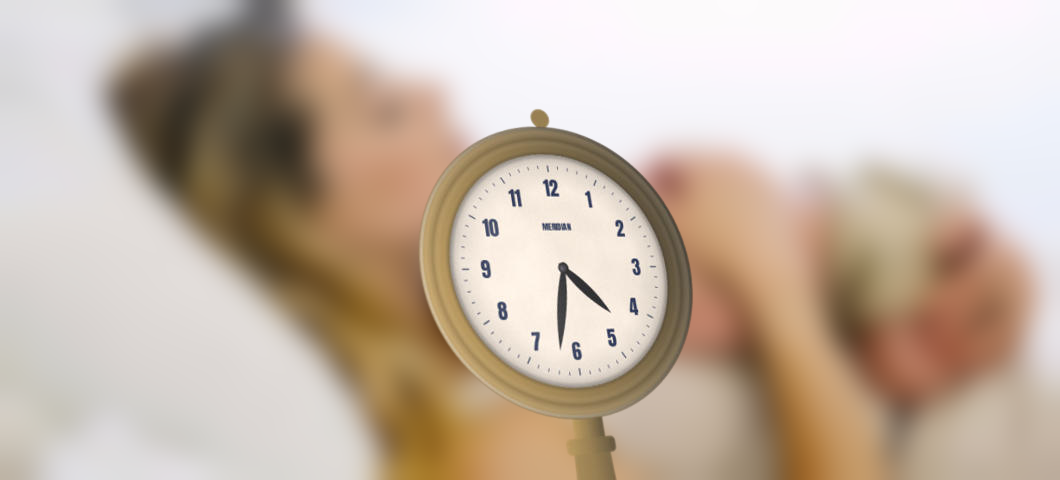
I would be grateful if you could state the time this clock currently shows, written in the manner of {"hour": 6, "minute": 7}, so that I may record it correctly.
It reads {"hour": 4, "minute": 32}
